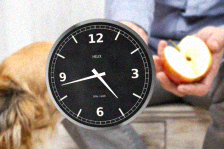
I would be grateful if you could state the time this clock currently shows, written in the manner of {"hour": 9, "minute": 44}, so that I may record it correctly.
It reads {"hour": 4, "minute": 43}
